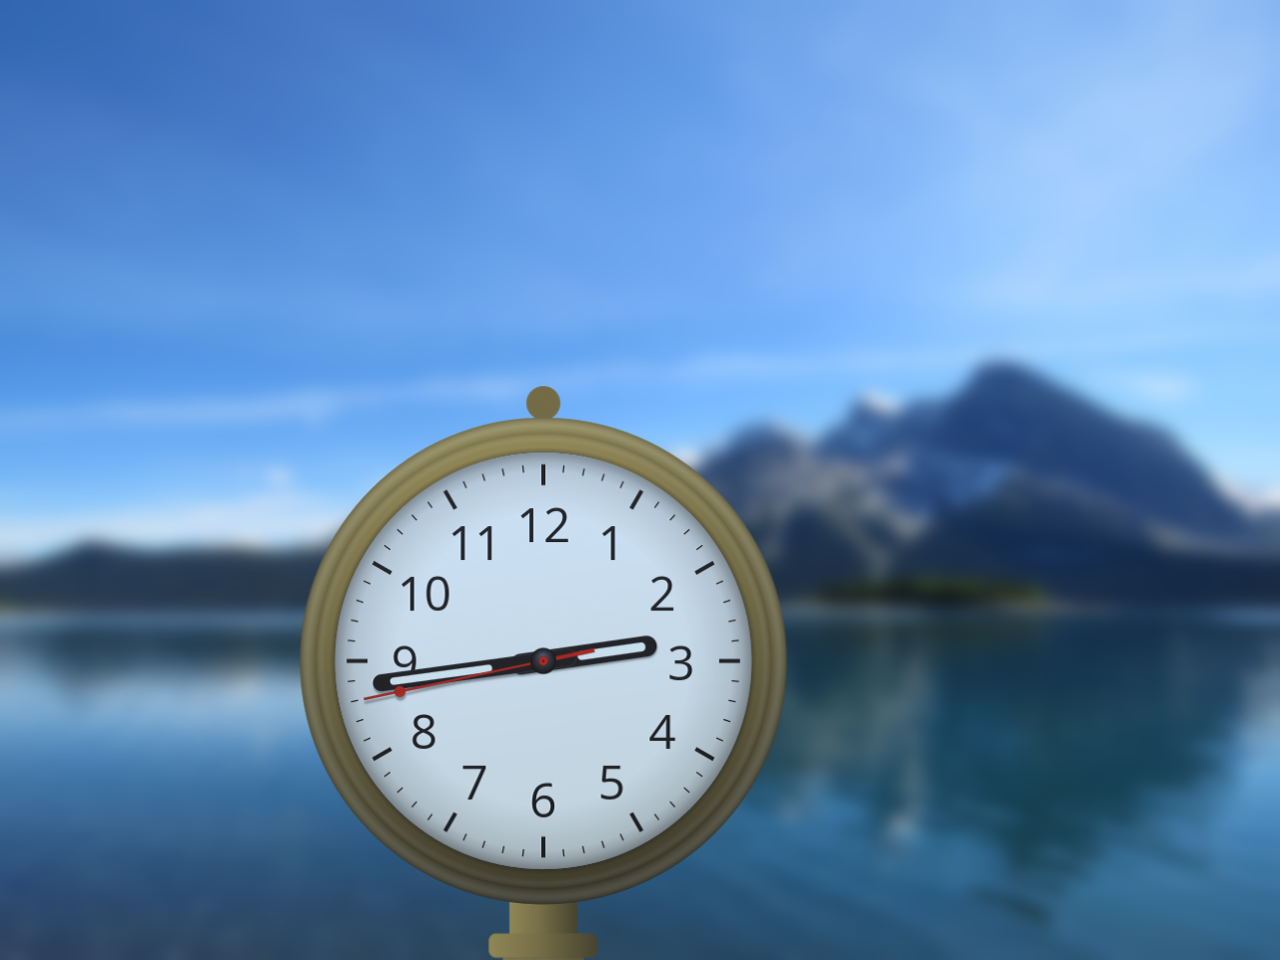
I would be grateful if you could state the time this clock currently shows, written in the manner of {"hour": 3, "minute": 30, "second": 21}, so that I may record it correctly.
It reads {"hour": 2, "minute": 43, "second": 43}
